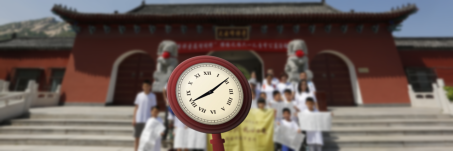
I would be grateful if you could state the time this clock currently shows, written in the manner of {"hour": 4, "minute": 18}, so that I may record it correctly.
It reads {"hour": 8, "minute": 9}
